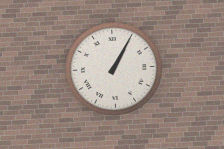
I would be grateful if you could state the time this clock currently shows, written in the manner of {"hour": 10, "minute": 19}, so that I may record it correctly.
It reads {"hour": 1, "minute": 5}
